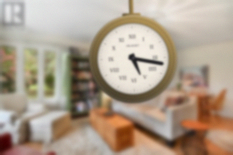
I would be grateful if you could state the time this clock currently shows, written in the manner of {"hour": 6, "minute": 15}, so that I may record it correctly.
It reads {"hour": 5, "minute": 17}
